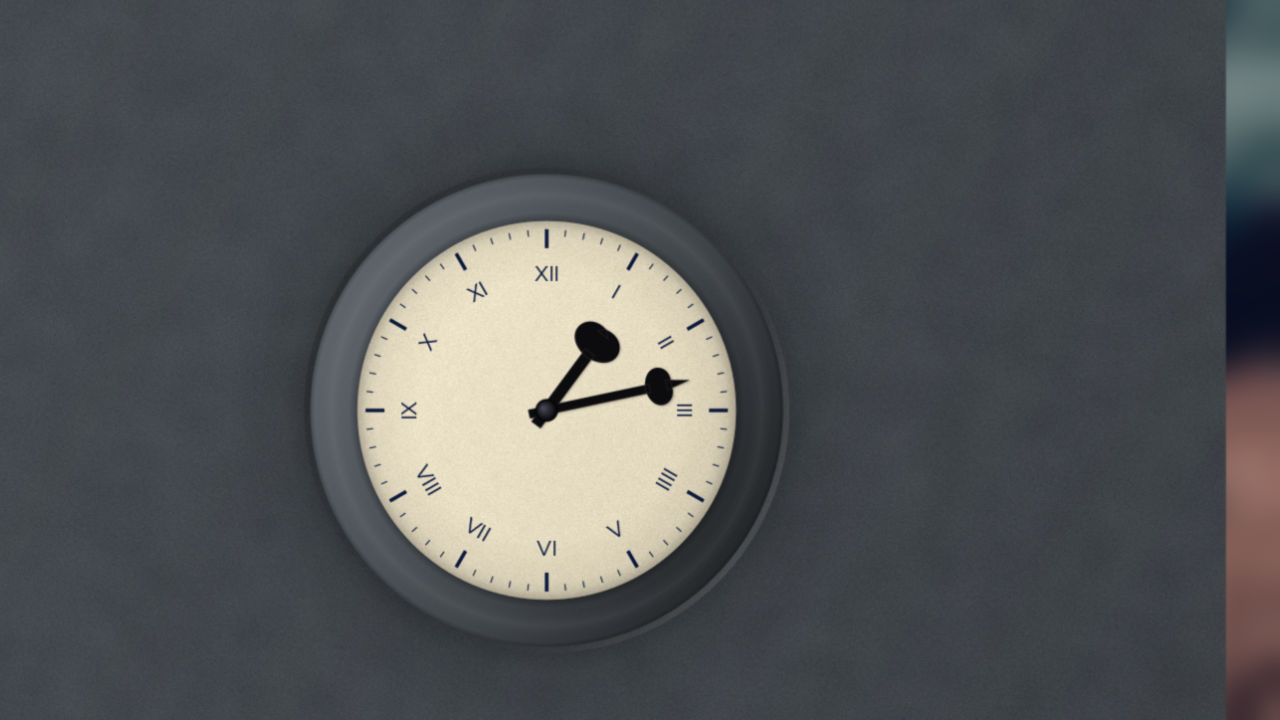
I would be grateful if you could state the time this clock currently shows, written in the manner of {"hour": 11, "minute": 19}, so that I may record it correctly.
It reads {"hour": 1, "minute": 13}
